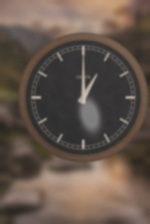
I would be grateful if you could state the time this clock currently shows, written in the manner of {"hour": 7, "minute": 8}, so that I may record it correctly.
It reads {"hour": 1, "minute": 0}
